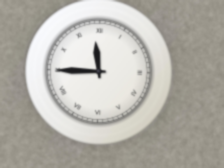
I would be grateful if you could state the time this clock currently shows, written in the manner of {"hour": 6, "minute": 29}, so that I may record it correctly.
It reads {"hour": 11, "minute": 45}
